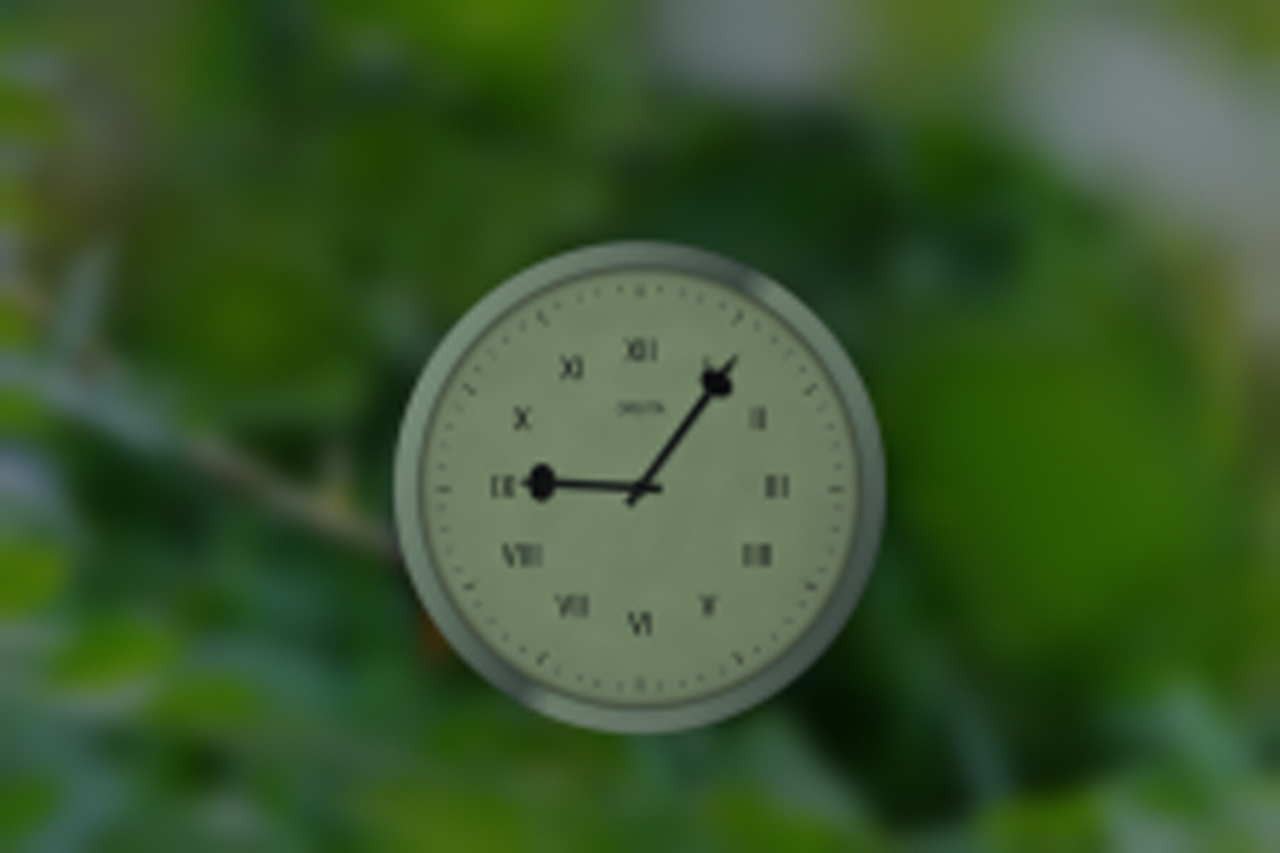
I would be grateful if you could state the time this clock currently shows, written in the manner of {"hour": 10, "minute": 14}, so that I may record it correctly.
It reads {"hour": 9, "minute": 6}
